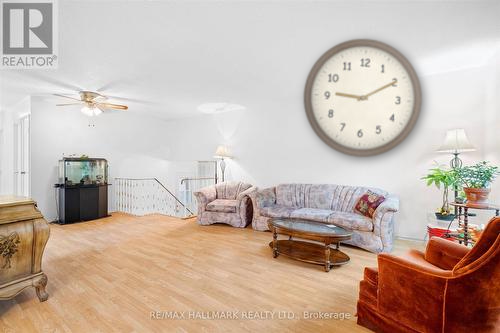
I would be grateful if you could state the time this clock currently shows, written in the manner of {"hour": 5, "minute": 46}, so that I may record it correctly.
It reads {"hour": 9, "minute": 10}
